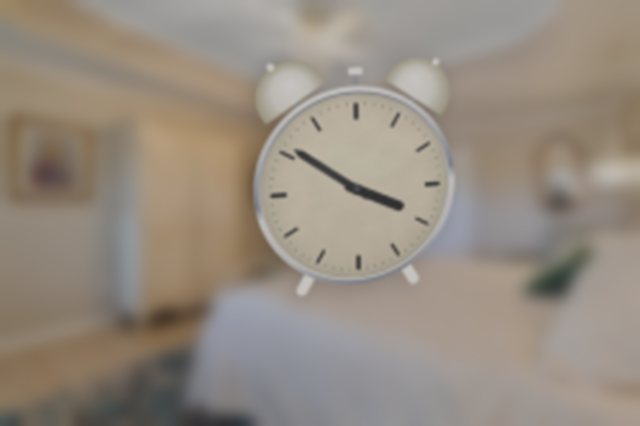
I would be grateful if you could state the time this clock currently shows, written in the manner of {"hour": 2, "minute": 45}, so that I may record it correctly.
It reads {"hour": 3, "minute": 51}
